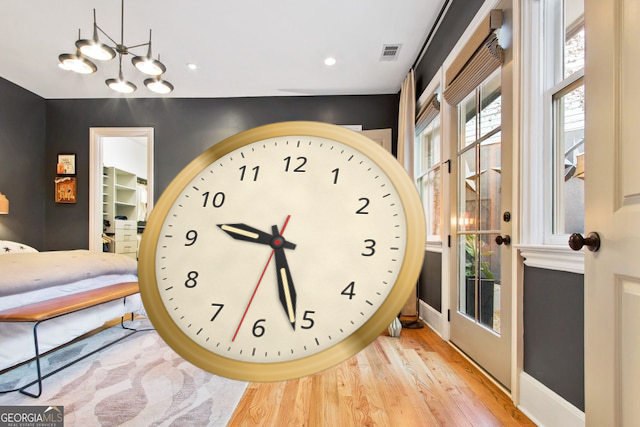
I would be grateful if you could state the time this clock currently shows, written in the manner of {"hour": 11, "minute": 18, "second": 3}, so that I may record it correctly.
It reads {"hour": 9, "minute": 26, "second": 32}
